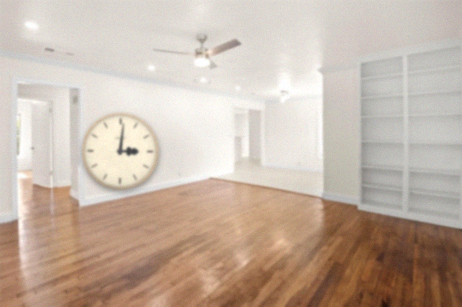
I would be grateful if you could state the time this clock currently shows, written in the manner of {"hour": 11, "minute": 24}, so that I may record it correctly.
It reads {"hour": 3, "minute": 1}
